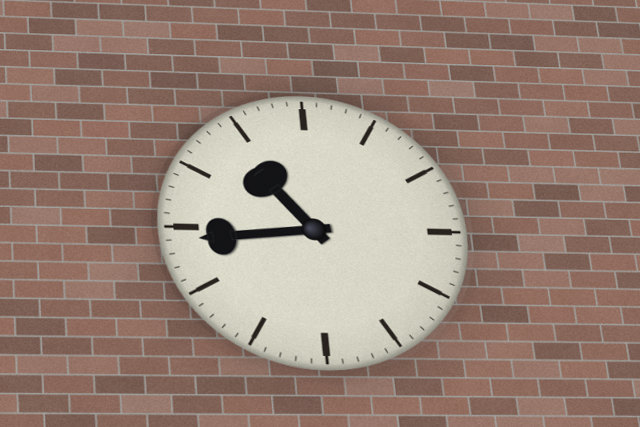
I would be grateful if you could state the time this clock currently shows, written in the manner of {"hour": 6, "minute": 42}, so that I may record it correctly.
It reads {"hour": 10, "minute": 44}
